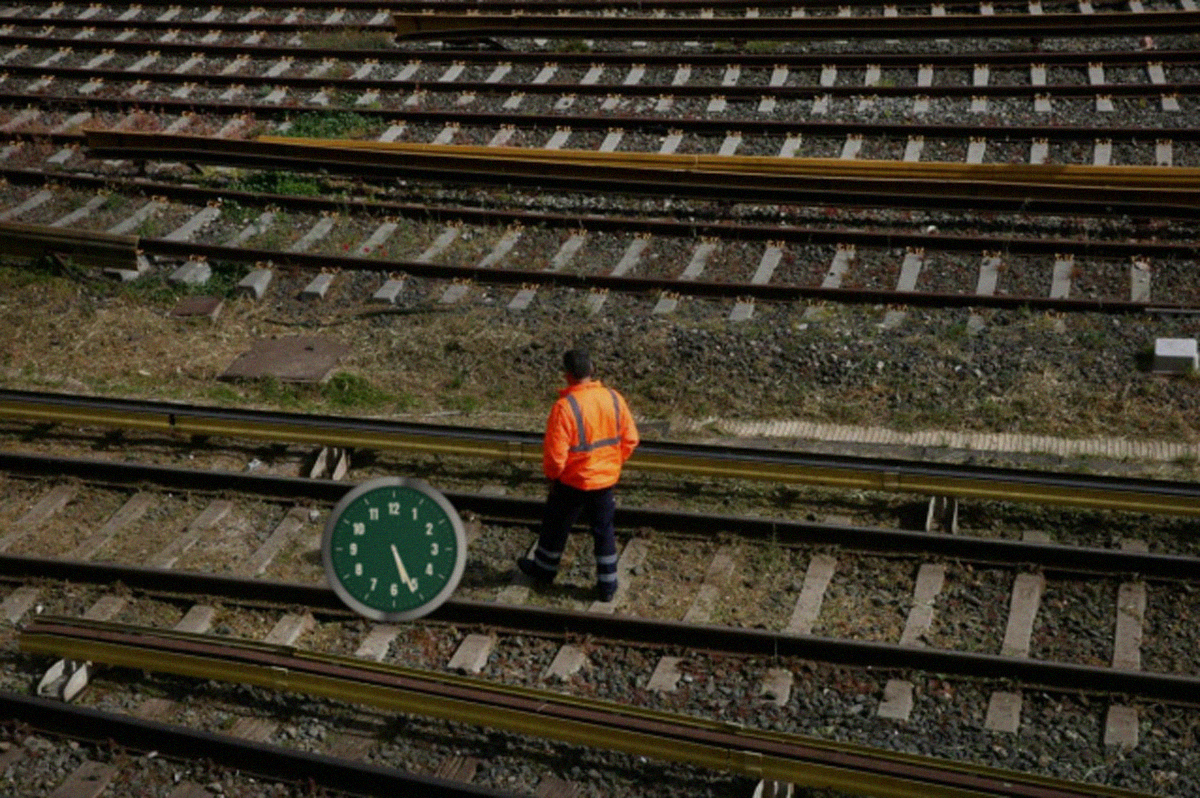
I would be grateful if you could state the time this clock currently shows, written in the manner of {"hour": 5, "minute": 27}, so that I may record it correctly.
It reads {"hour": 5, "minute": 26}
